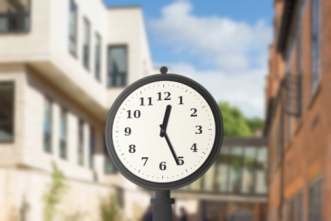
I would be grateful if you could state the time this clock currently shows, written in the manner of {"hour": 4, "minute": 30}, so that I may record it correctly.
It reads {"hour": 12, "minute": 26}
